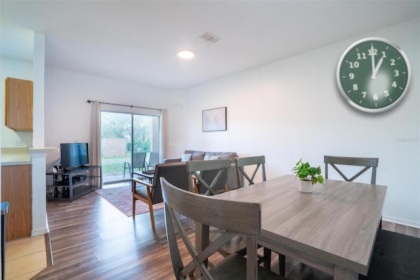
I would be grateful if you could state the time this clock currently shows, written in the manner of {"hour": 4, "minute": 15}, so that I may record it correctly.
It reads {"hour": 1, "minute": 0}
